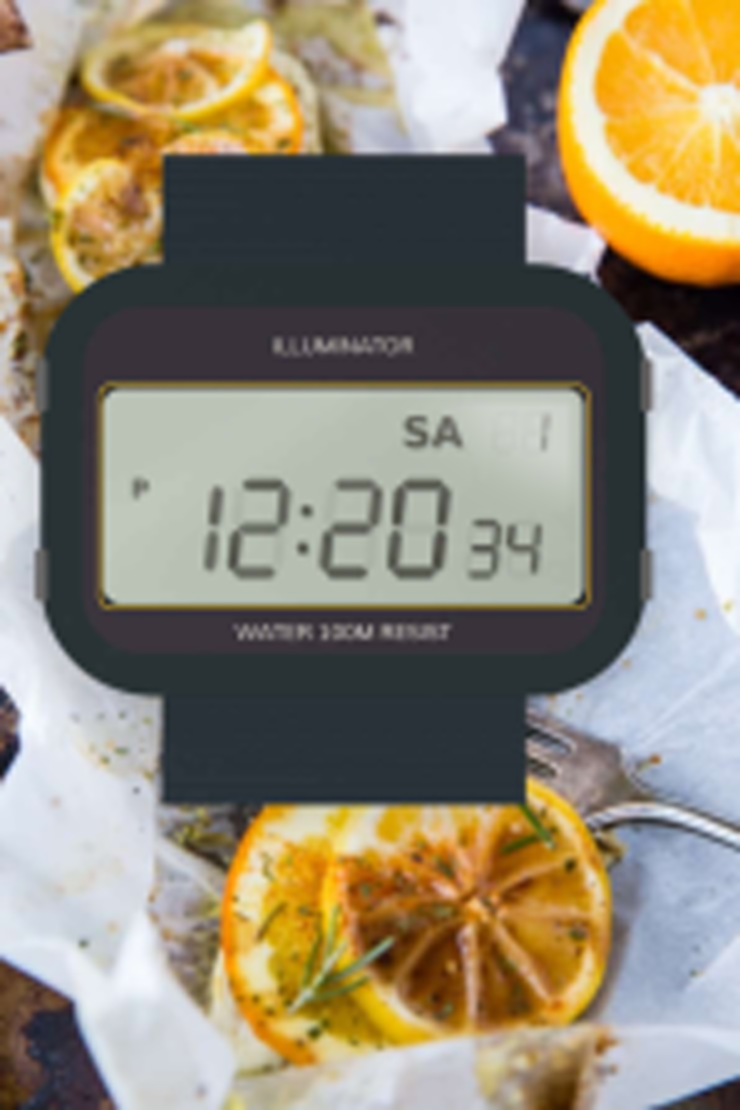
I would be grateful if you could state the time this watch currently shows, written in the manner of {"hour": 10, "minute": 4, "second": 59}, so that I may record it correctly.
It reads {"hour": 12, "minute": 20, "second": 34}
